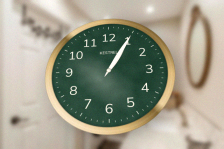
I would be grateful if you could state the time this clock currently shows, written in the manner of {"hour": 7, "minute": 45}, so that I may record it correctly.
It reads {"hour": 1, "minute": 5}
